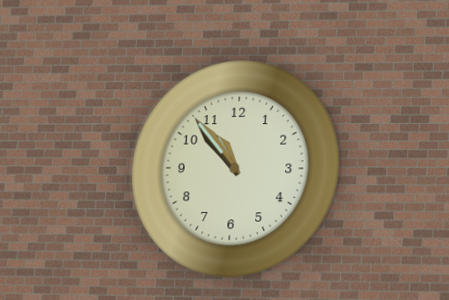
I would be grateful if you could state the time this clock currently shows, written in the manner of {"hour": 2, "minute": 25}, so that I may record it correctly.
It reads {"hour": 10, "minute": 53}
